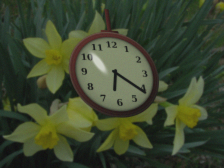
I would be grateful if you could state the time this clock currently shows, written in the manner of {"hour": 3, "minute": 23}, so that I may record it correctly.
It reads {"hour": 6, "minute": 21}
